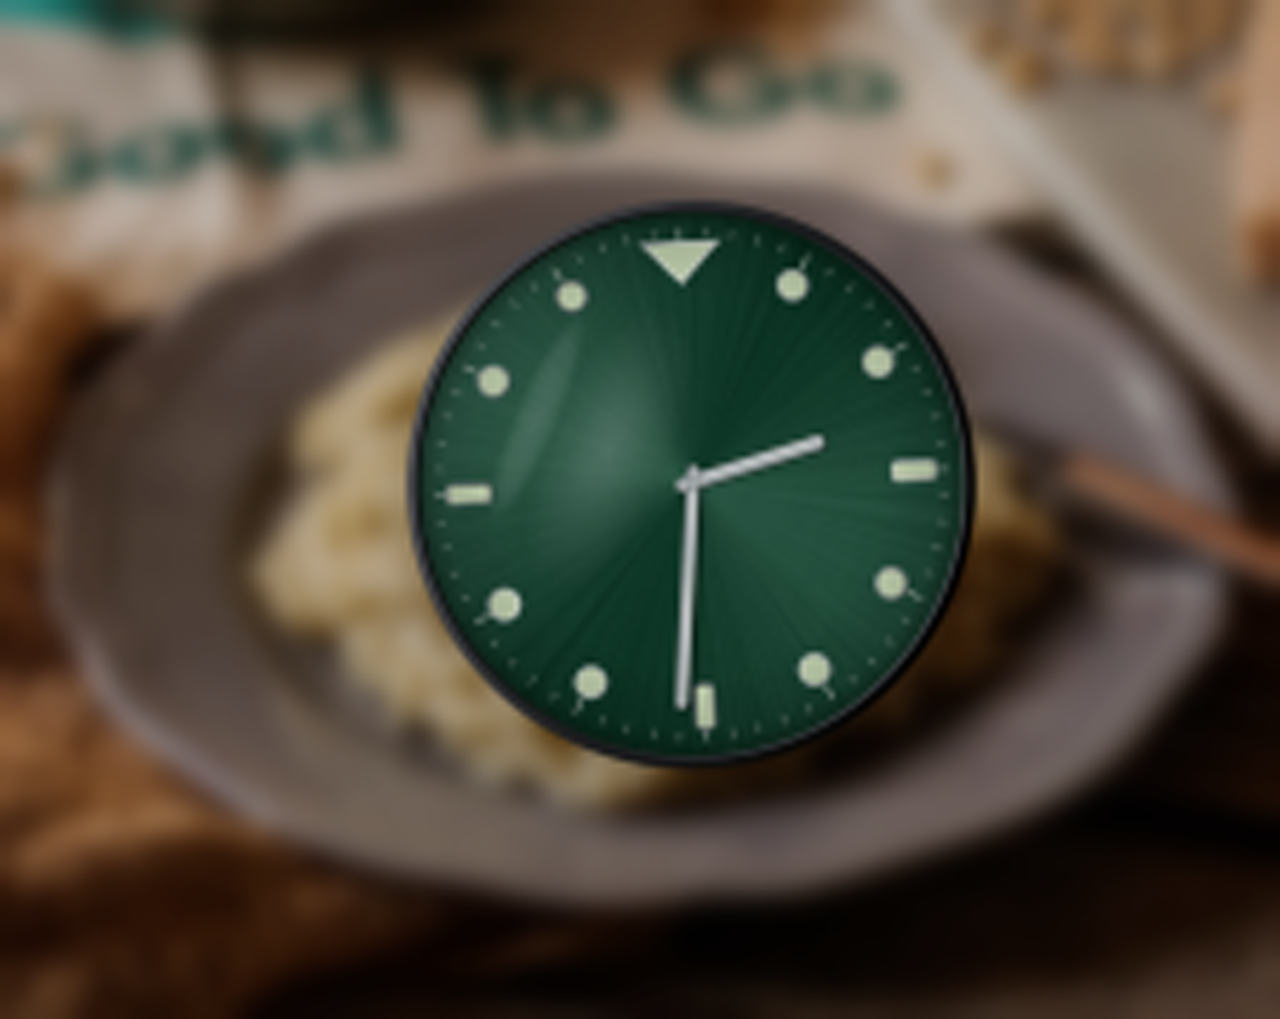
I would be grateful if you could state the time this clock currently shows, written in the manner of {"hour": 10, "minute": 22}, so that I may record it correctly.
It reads {"hour": 2, "minute": 31}
